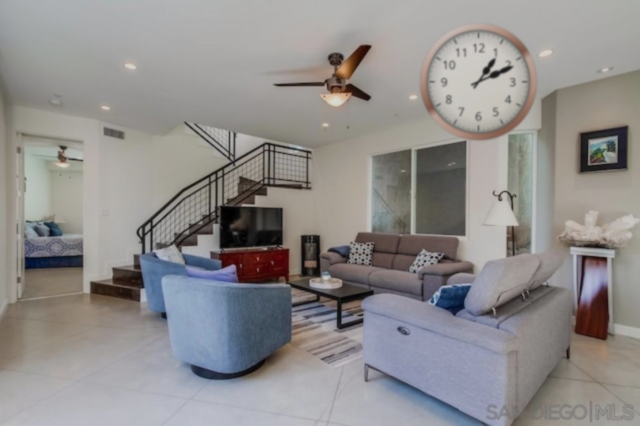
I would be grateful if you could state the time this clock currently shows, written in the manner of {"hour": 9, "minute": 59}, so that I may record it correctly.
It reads {"hour": 1, "minute": 11}
